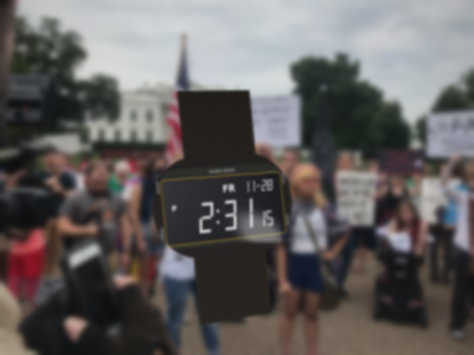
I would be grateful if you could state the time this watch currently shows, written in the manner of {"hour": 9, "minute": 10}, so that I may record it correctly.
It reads {"hour": 2, "minute": 31}
